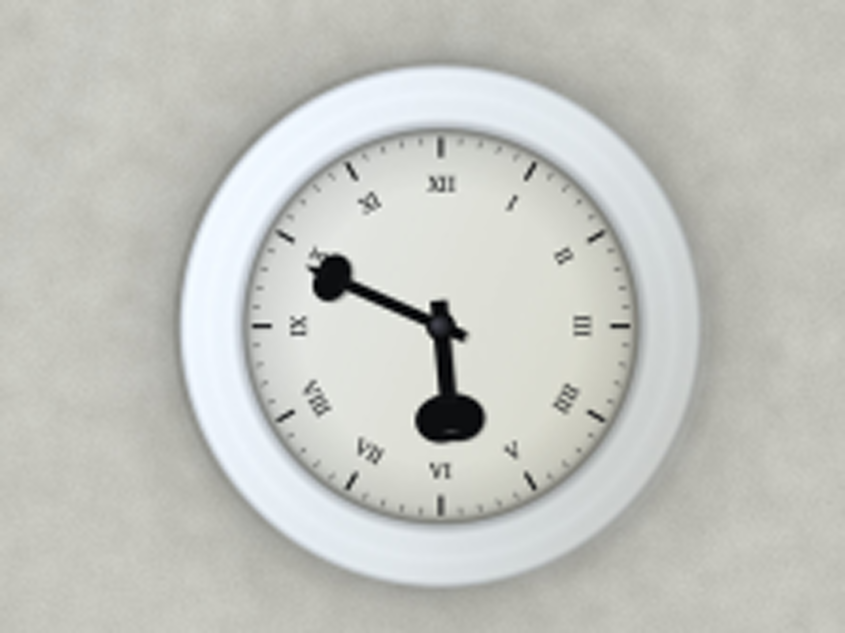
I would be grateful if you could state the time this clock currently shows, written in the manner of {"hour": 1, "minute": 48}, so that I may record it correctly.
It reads {"hour": 5, "minute": 49}
